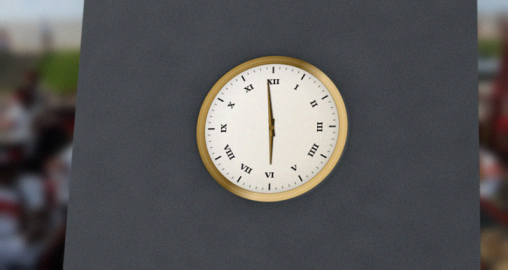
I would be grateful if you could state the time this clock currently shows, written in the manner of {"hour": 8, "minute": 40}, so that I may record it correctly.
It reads {"hour": 5, "minute": 59}
